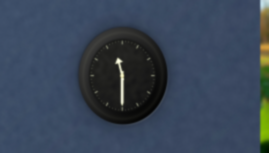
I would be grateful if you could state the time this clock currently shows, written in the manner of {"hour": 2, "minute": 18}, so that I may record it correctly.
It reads {"hour": 11, "minute": 30}
